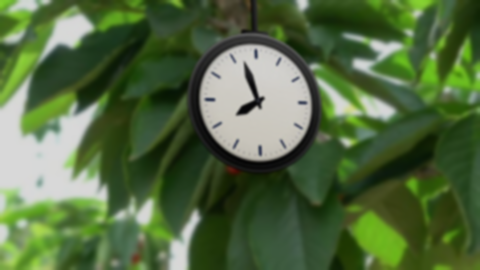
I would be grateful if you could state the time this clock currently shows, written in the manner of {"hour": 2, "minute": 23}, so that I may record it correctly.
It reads {"hour": 7, "minute": 57}
